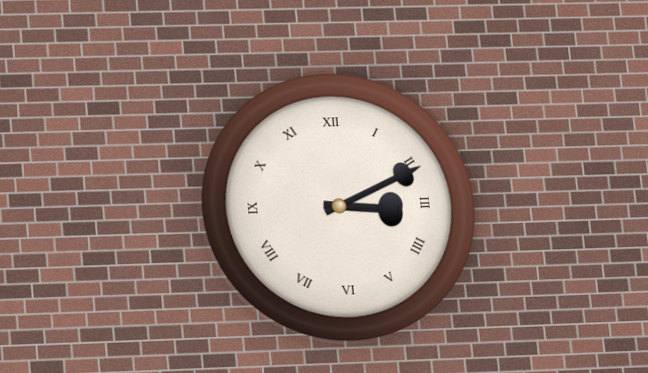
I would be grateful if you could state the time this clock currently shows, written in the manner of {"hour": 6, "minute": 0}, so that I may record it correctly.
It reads {"hour": 3, "minute": 11}
